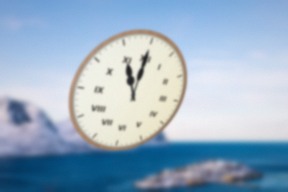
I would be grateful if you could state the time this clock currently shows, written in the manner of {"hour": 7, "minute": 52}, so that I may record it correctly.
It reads {"hour": 11, "minute": 0}
